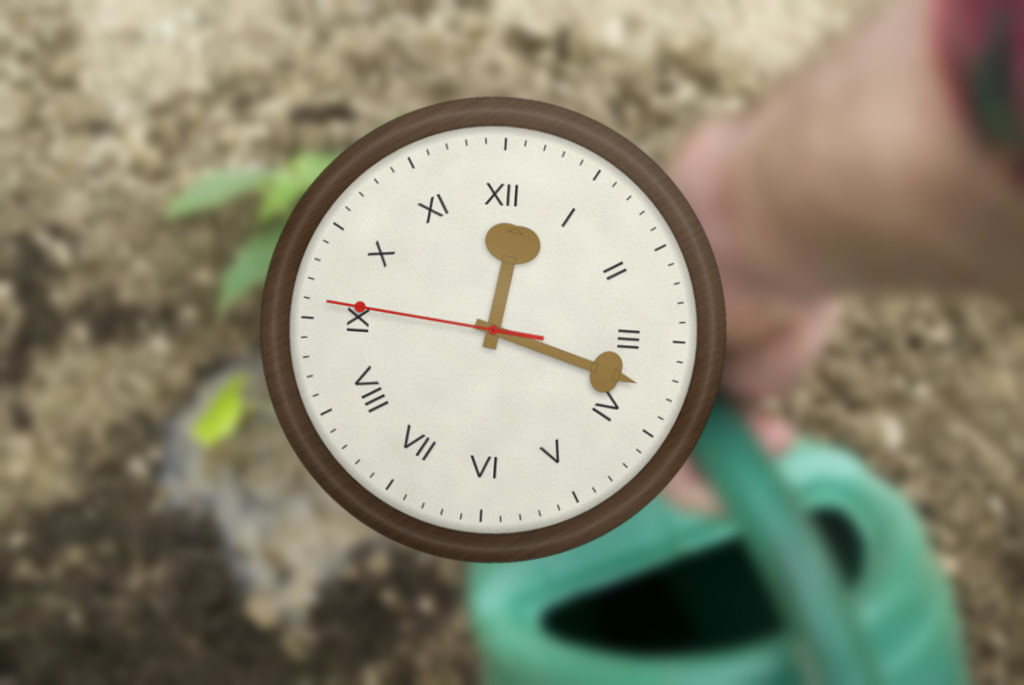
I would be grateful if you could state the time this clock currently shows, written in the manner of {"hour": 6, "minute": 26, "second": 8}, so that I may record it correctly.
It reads {"hour": 12, "minute": 17, "second": 46}
